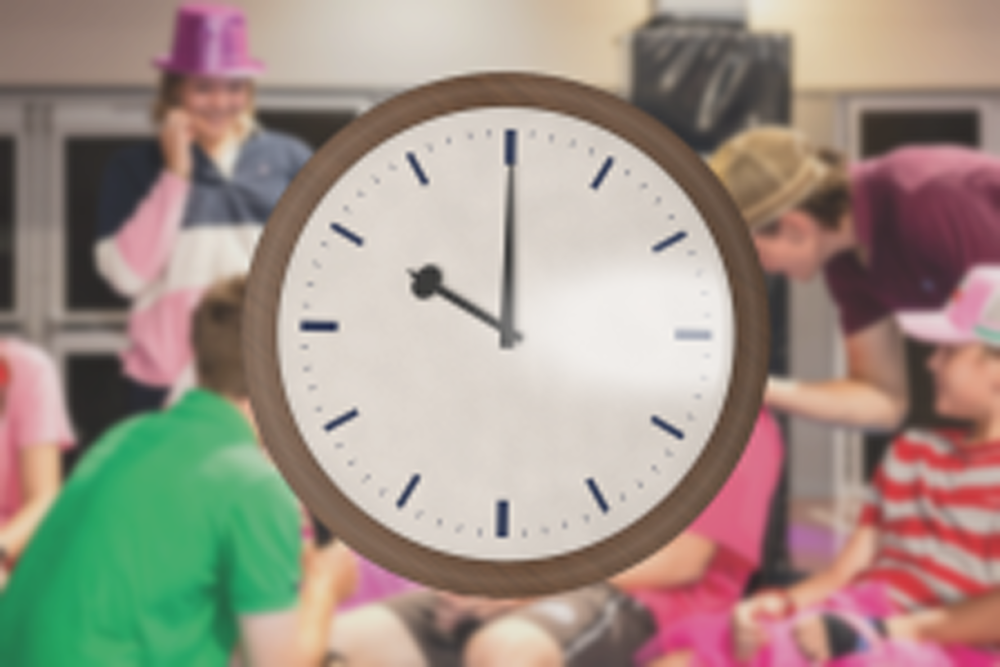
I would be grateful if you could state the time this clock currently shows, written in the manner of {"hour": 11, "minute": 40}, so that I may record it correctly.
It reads {"hour": 10, "minute": 0}
